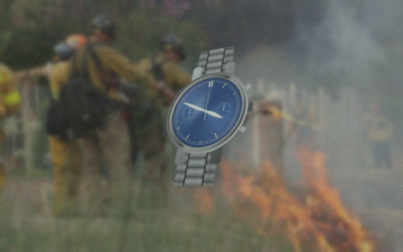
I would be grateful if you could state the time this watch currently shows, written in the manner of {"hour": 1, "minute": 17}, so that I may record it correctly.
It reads {"hour": 3, "minute": 49}
